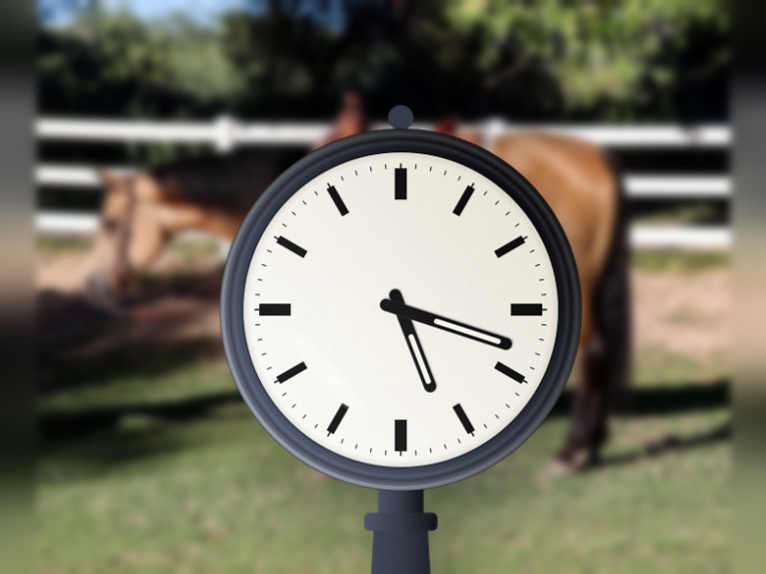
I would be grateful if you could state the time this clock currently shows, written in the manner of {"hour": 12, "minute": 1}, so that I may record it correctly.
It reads {"hour": 5, "minute": 18}
